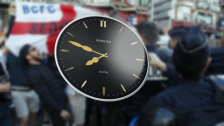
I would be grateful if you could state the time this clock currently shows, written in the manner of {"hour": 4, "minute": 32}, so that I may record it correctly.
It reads {"hour": 7, "minute": 48}
